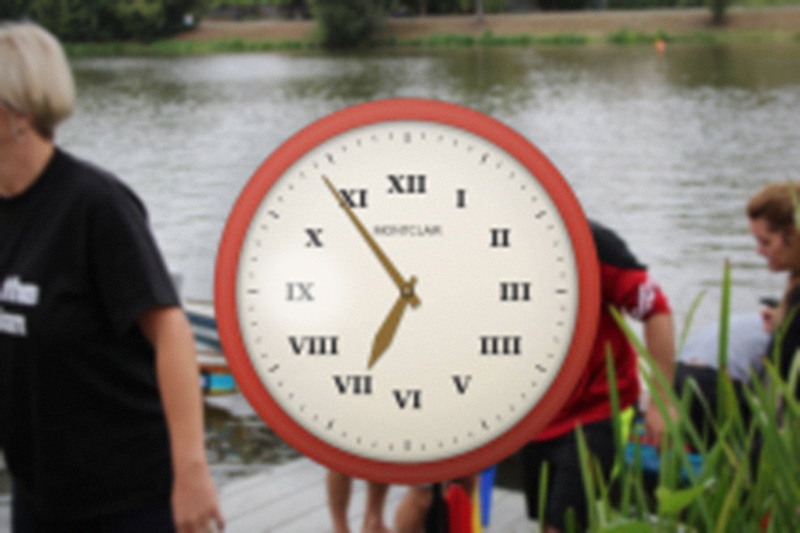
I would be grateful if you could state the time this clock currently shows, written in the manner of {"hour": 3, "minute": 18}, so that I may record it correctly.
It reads {"hour": 6, "minute": 54}
